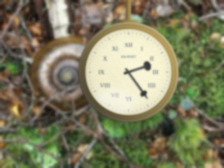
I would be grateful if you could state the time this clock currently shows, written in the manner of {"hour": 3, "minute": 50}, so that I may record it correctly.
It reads {"hour": 2, "minute": 24}
